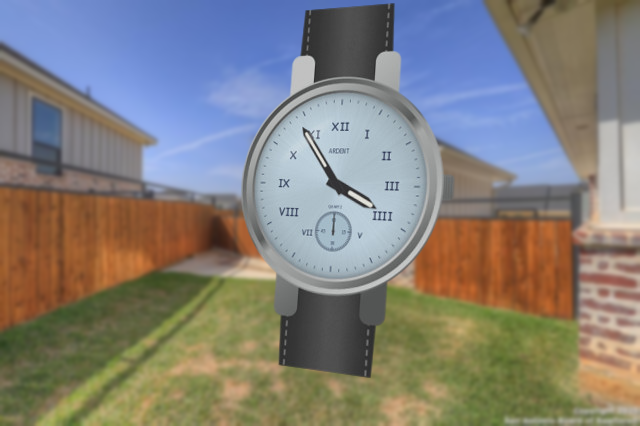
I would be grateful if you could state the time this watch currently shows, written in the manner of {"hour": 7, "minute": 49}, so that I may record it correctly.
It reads {"hour": 3, "minute": 54}
